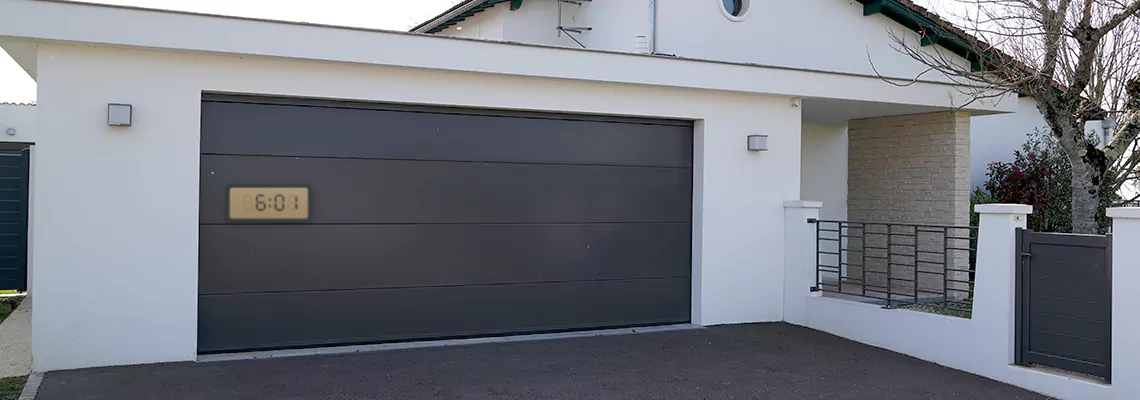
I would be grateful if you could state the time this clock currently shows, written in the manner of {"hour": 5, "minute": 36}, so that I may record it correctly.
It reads {"hour": 6, "minute": 1}
